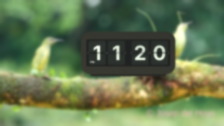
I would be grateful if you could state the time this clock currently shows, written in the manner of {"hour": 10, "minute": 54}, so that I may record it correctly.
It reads {"hour": 11, "minute": 20}
